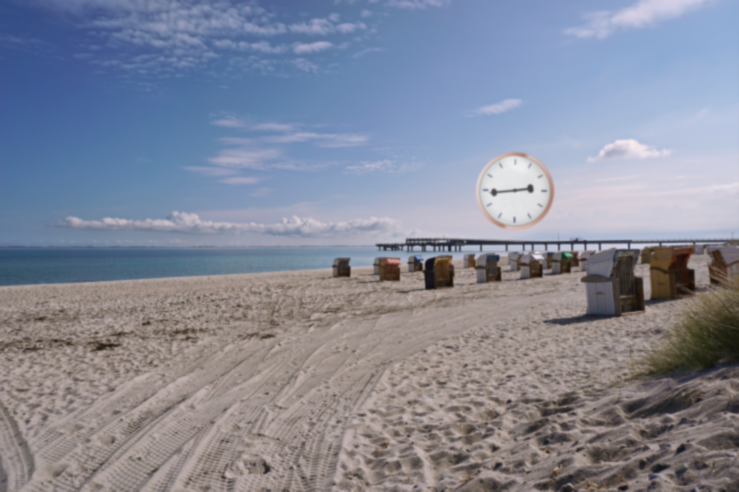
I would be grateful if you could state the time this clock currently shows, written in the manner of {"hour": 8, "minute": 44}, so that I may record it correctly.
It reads {"hour": 2, "minute": 44}
